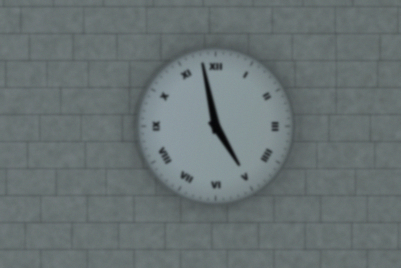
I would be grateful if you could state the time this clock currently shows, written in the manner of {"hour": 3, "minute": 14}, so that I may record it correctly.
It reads {"hour": 4, "minute": 58}
